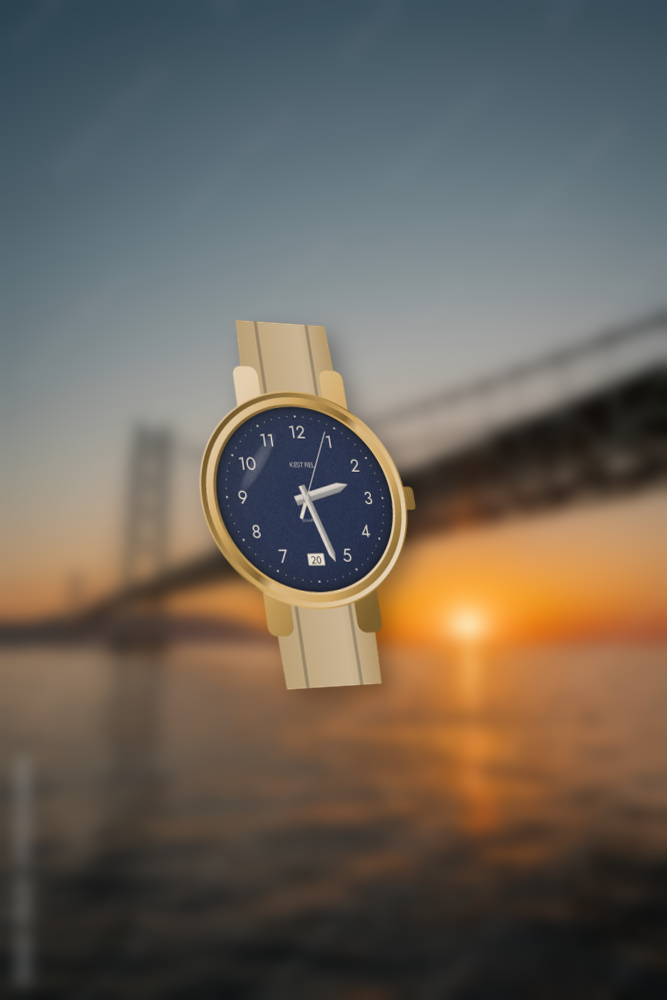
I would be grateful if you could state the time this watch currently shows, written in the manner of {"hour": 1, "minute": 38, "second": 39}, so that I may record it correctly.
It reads {"hour": 2, "minute": 27, "second": 4}
